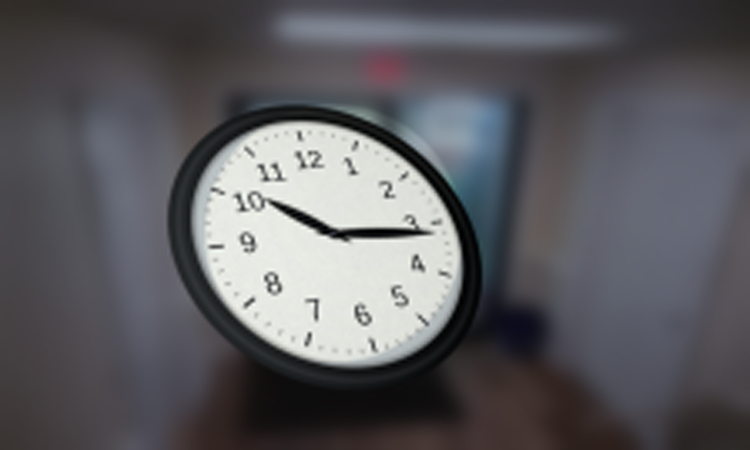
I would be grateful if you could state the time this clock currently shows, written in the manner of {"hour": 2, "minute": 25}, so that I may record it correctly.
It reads {"hour": 10, "minute": 16}
